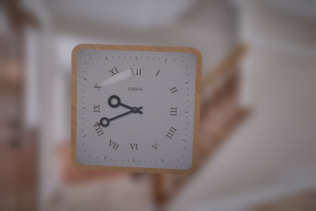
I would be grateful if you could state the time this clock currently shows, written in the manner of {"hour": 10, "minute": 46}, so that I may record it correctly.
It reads {"hour": 9, "minute": 41}
